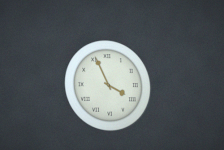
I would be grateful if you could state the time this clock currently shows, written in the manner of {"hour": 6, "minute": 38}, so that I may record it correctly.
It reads {"hour": 3, "minute": 56}
